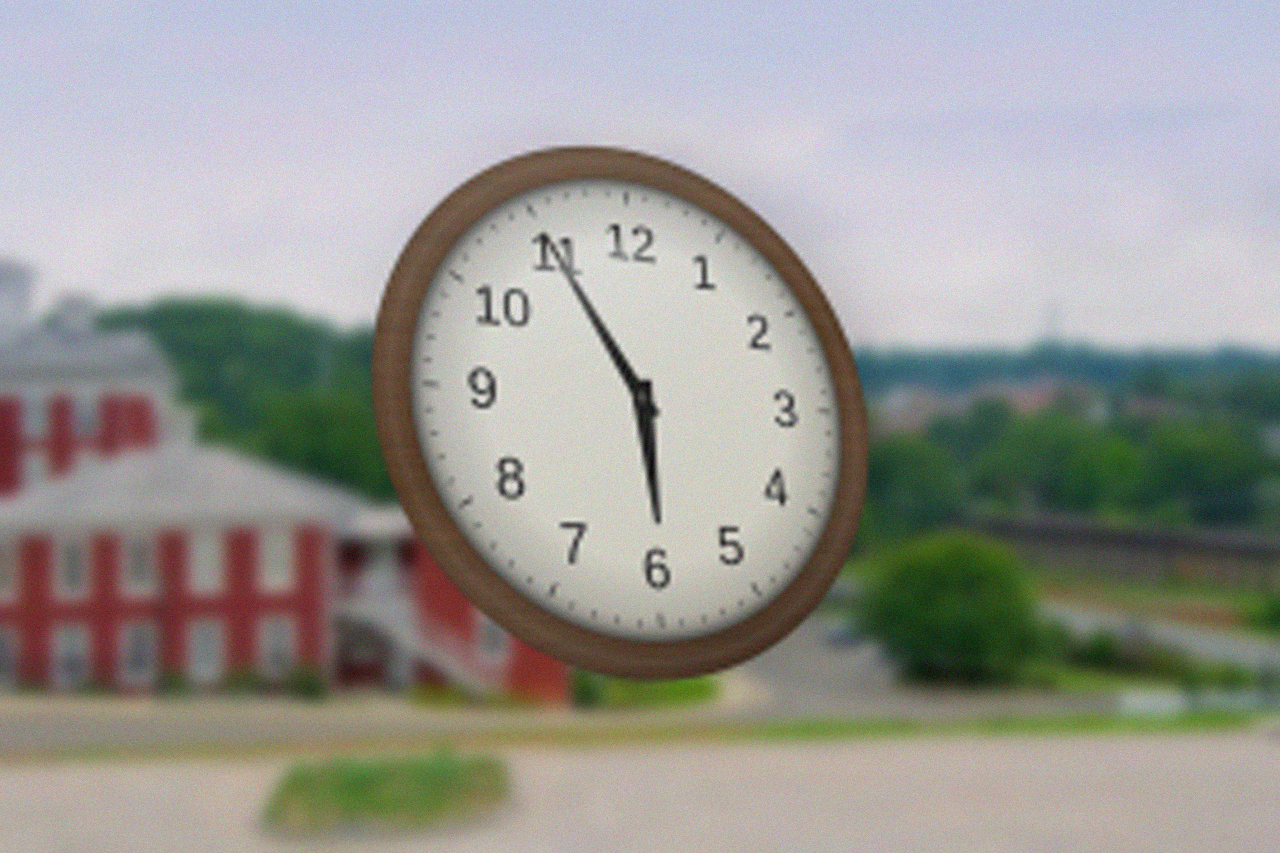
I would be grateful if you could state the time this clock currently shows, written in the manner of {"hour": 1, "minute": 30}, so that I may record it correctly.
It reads {"hour": 5, "minute": 55}
